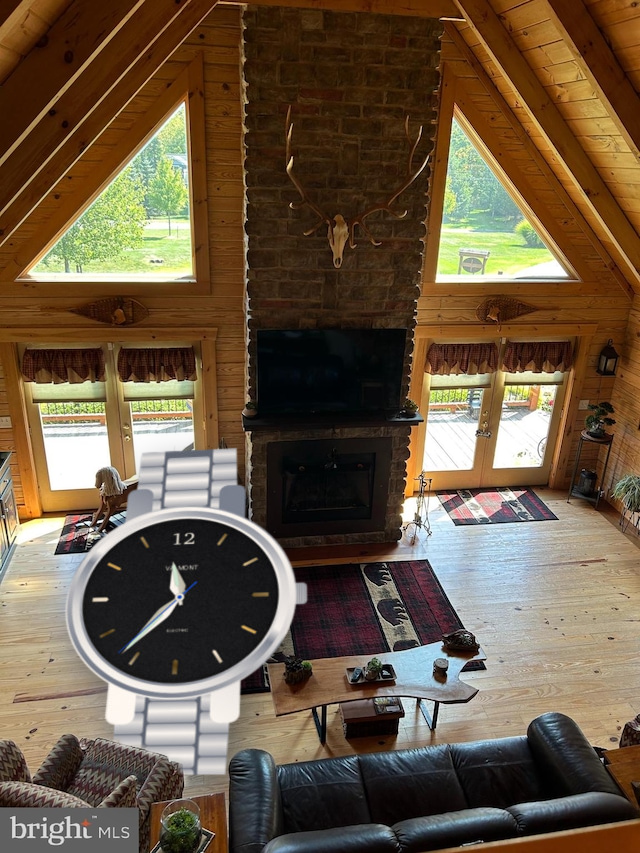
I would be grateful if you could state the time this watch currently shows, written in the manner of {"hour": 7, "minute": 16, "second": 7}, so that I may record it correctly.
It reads {"hour": 11, "minute": 36, "second": 37}
